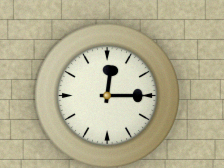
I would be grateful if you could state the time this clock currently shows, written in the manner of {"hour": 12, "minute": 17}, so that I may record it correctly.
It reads {"hour": 12, "minute": 15}
